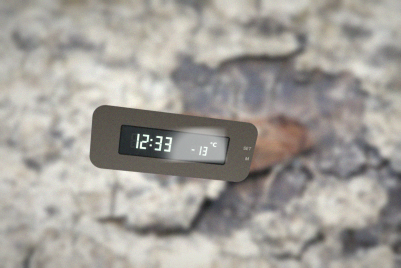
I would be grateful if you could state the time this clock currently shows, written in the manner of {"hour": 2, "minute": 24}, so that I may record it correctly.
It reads {"hour": 12, "minute": 33}
